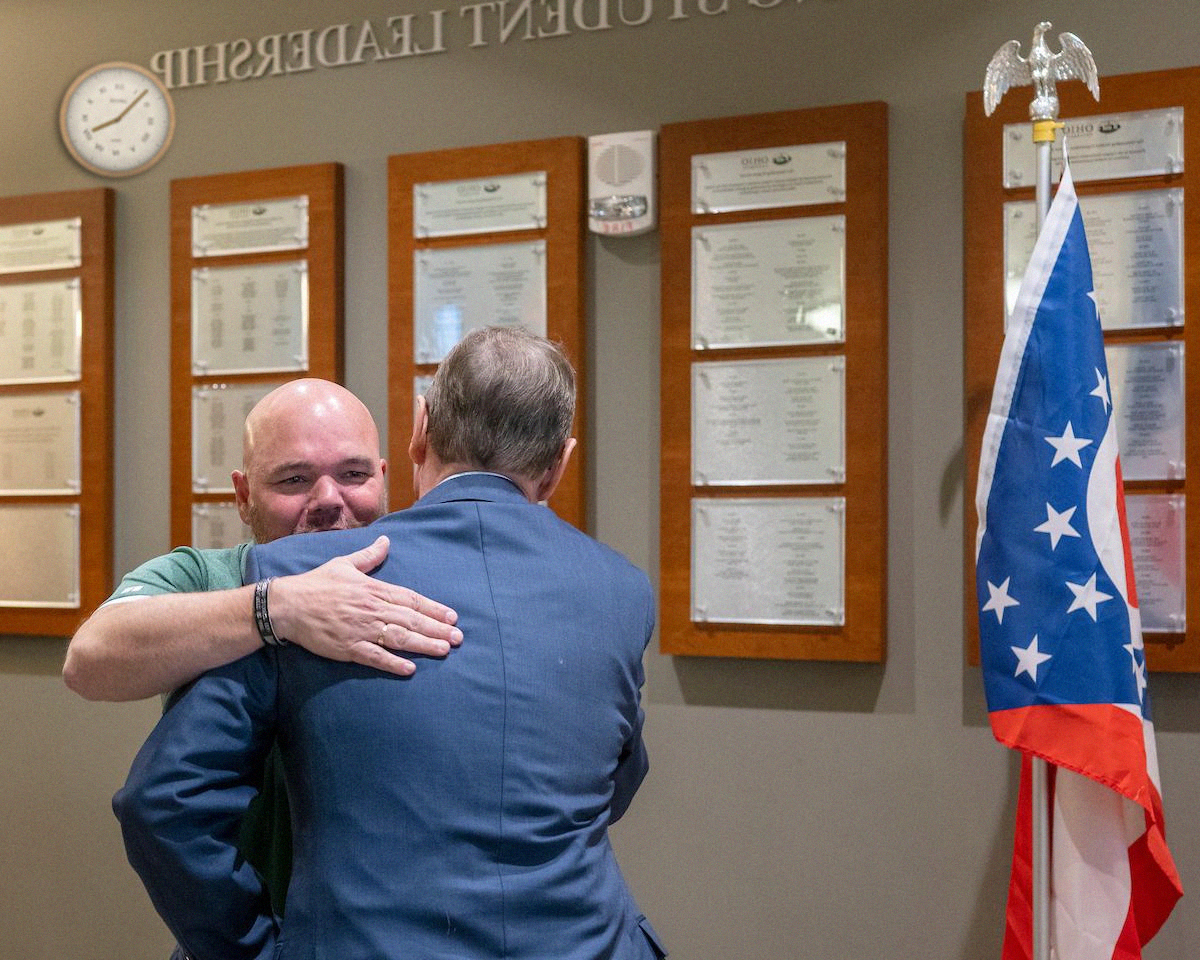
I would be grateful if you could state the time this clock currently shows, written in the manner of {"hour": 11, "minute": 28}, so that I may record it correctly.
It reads {"hour": 8, "minute": 7}
